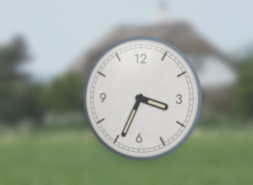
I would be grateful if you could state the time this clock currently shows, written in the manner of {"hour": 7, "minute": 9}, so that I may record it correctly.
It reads {"hour": 3, "minute": 34}
